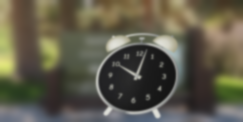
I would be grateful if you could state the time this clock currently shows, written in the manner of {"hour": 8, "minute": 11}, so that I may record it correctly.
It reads {"hour": 10, "minute": 2}
